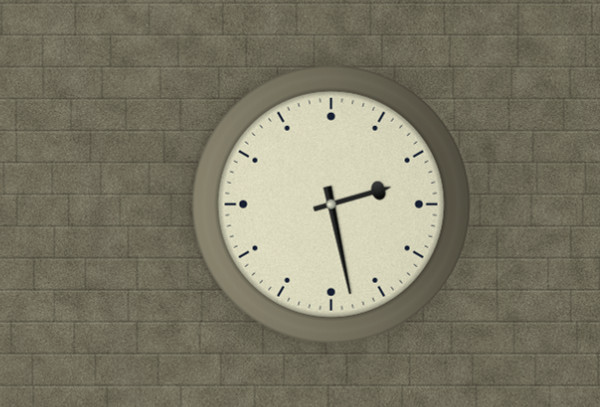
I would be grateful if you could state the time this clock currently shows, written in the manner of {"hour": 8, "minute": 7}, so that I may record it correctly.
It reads {"hour": 2, "minute": 28}
